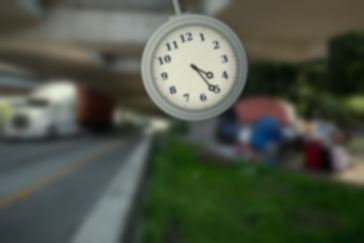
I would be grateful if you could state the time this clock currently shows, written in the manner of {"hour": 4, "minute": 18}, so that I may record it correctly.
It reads {"hour": 4, "minute": 26}
